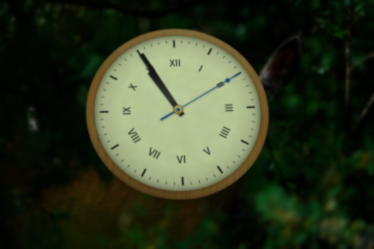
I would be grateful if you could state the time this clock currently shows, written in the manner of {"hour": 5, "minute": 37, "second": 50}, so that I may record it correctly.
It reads {"hour": 10, "minute": 55, "second": 10}
